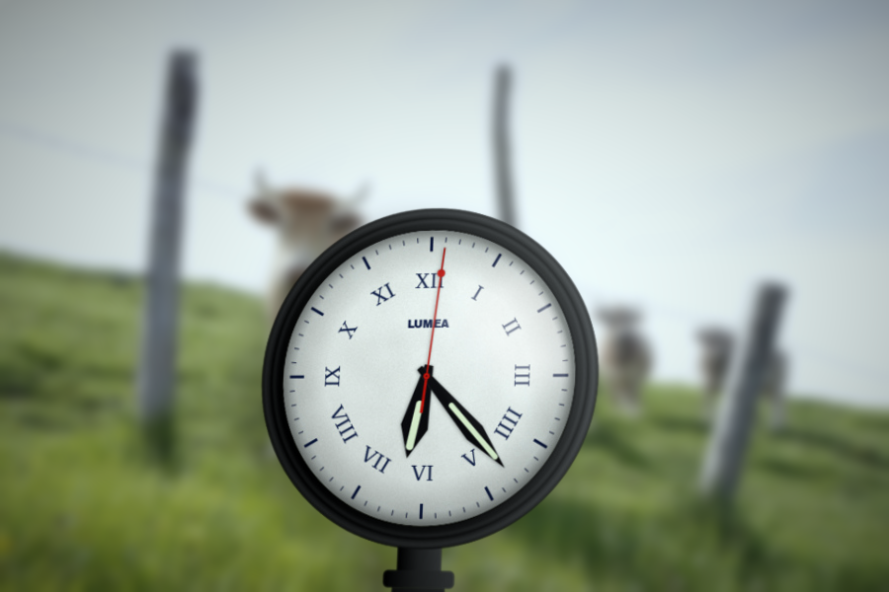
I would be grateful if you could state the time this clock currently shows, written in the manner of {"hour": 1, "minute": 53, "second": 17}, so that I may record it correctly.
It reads {"hour": 6, "minute": 23, "second": 1}
